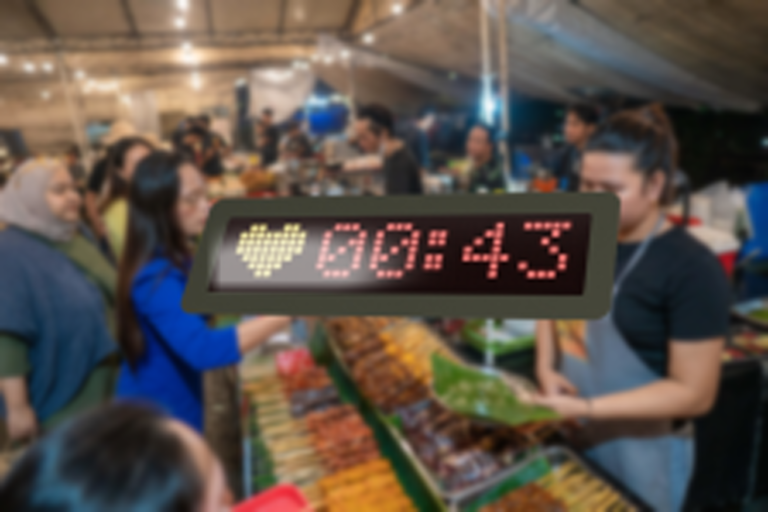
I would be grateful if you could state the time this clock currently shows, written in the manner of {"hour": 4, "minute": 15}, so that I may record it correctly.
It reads {"hour": 0, "minute": 43}
